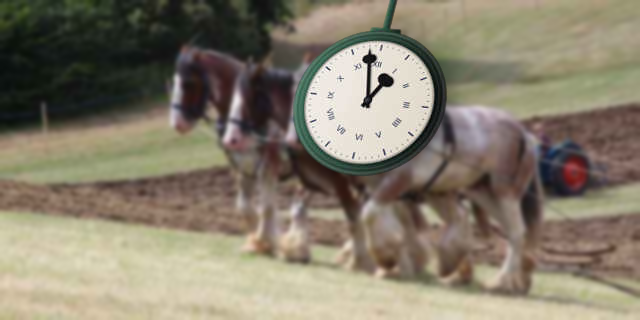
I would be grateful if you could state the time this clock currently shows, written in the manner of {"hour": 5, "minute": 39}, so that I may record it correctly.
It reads {"hour": 12, "minute": 58}
